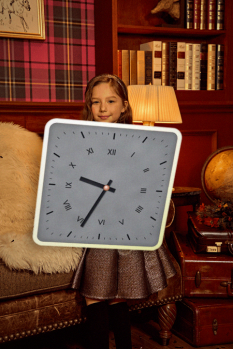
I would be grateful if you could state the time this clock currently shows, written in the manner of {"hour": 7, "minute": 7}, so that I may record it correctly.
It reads {"hour": 9, "minute": 34}
